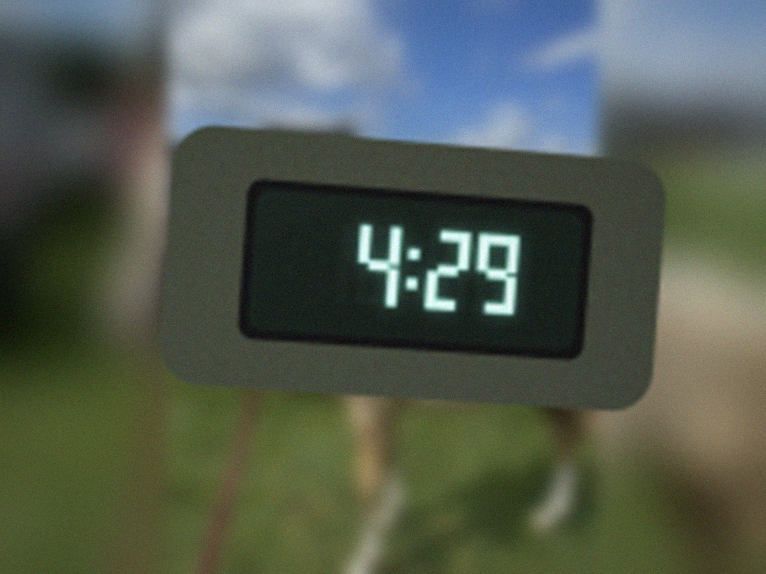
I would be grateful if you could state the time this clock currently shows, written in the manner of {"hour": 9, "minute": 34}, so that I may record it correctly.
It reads {"hour": 4, "minute": 29}
